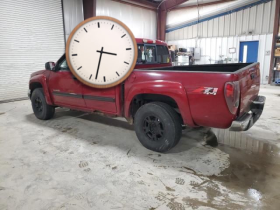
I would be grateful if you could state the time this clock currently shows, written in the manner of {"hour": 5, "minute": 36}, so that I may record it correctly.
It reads {"hour": 3, "minute": 33}
